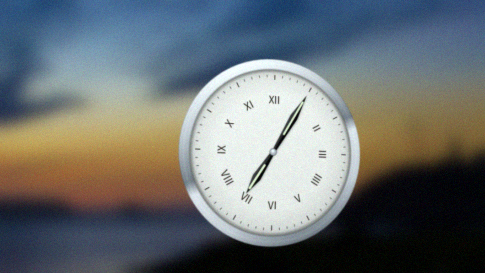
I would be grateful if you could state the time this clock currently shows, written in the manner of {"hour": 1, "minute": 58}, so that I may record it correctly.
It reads {"hour": 7, "minute": 5}
